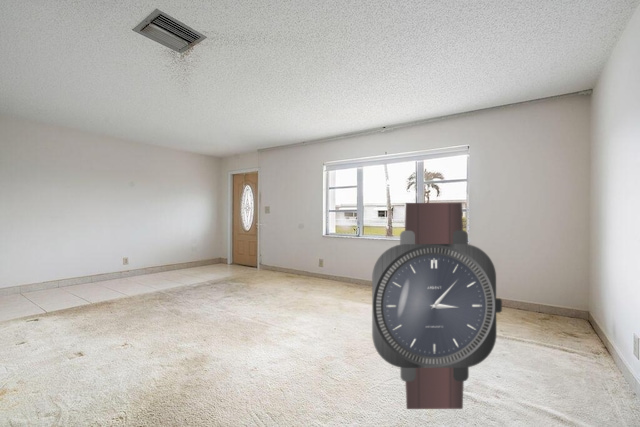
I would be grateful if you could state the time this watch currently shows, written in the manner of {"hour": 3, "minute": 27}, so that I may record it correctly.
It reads {"hour": 3, "minute": 7}
